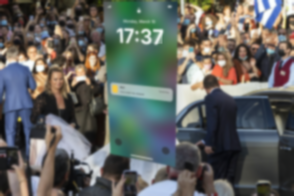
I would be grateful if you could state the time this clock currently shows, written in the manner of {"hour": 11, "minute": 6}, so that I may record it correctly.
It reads {"hour": 17, "minute": 37}
